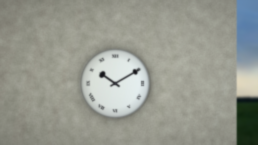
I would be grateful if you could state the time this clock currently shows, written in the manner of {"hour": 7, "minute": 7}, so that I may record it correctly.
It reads {"hour": 10, "minute": 10}
